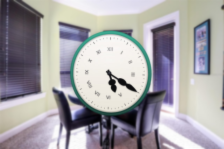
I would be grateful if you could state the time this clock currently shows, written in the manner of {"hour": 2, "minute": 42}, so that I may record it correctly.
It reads {"hour": 5, "minute": 20}
